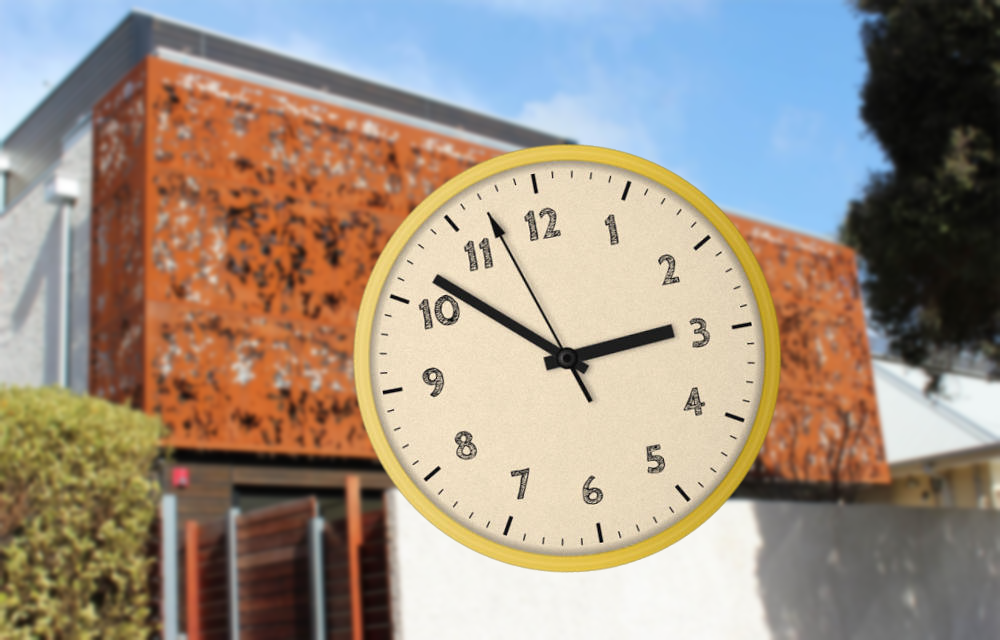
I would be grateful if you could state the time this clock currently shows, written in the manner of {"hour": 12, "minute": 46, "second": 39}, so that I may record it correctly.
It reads {"hour": 2, "minute": 51, "second": 57}
